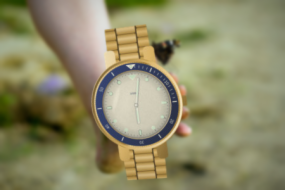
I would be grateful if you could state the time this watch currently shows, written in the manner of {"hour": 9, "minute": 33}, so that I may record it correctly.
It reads {"hour": 6, "minute": 2}
